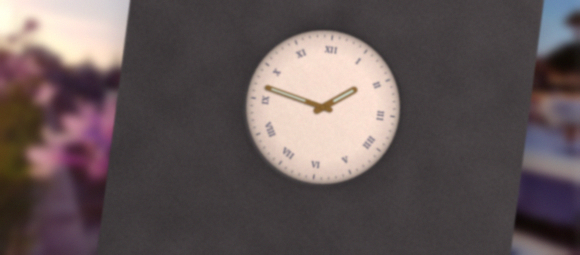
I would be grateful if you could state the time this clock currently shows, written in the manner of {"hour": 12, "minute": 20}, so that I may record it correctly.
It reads {"hour": 1, "minute": 47}
